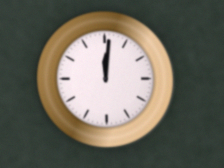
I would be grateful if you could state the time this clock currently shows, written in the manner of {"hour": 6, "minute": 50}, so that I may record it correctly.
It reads {"hour": 12, "minute": 1}
